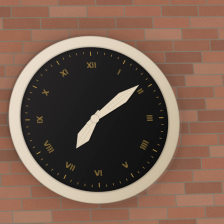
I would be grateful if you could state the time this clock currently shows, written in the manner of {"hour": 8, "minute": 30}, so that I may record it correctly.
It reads {"hour": 7, "minute": 9}
